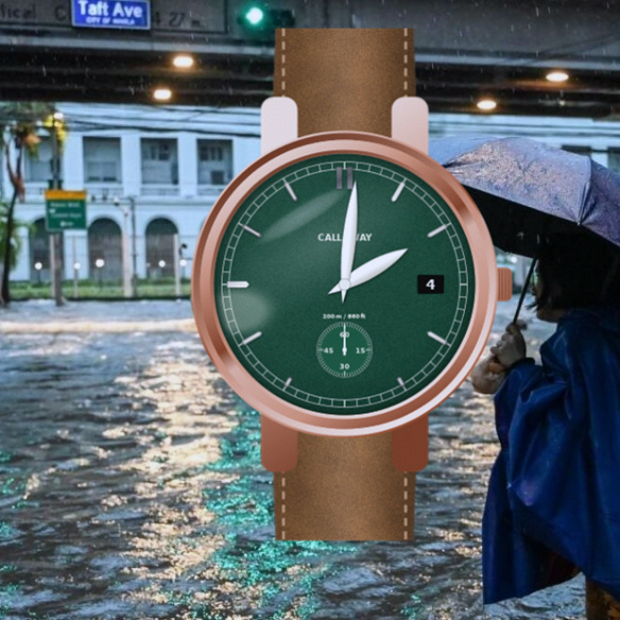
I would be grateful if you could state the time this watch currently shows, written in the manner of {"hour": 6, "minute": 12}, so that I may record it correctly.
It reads {"hour": 2, "minute": 1}
